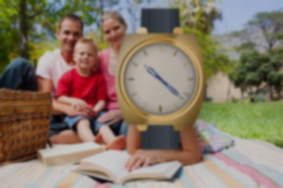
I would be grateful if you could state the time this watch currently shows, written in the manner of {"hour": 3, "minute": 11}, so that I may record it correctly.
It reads {"hour": 10, "minute": 22}
